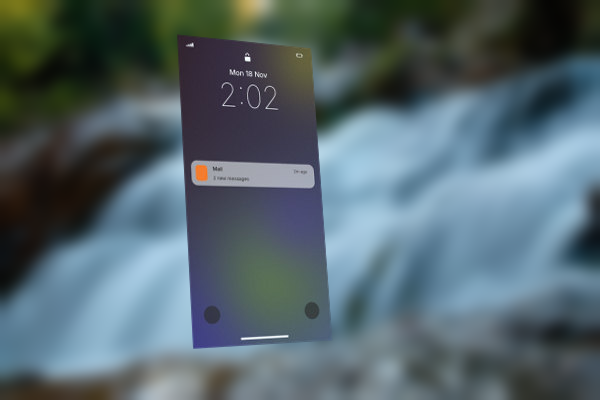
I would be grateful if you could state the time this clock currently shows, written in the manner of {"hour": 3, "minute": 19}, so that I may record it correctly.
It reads {"hour": 2, "minute": 2}
